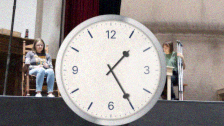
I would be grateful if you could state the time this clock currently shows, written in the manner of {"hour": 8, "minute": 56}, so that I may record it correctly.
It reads {"hour": 1, "minute": 25}
